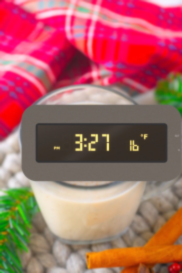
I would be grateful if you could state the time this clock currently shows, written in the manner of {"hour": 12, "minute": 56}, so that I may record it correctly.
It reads {"hour": 3, "minute": 27}
